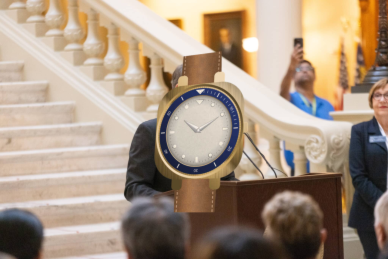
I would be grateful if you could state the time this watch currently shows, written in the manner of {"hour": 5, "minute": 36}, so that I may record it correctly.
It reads {"hour": 10, "minute": 10}
